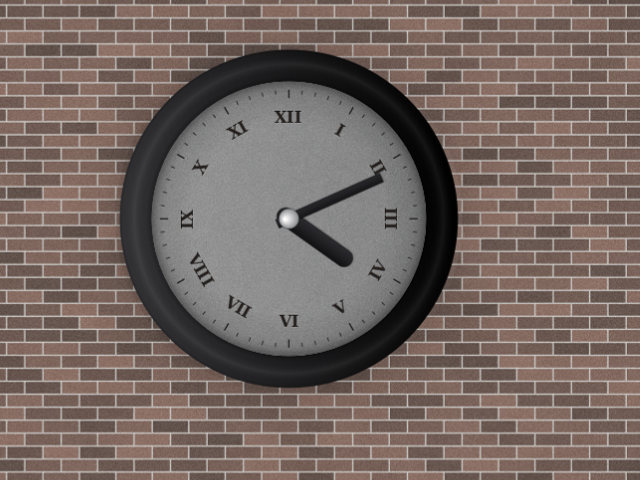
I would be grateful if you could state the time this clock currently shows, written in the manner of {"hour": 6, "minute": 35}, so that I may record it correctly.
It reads {"hour": 4, "minute": 11}
